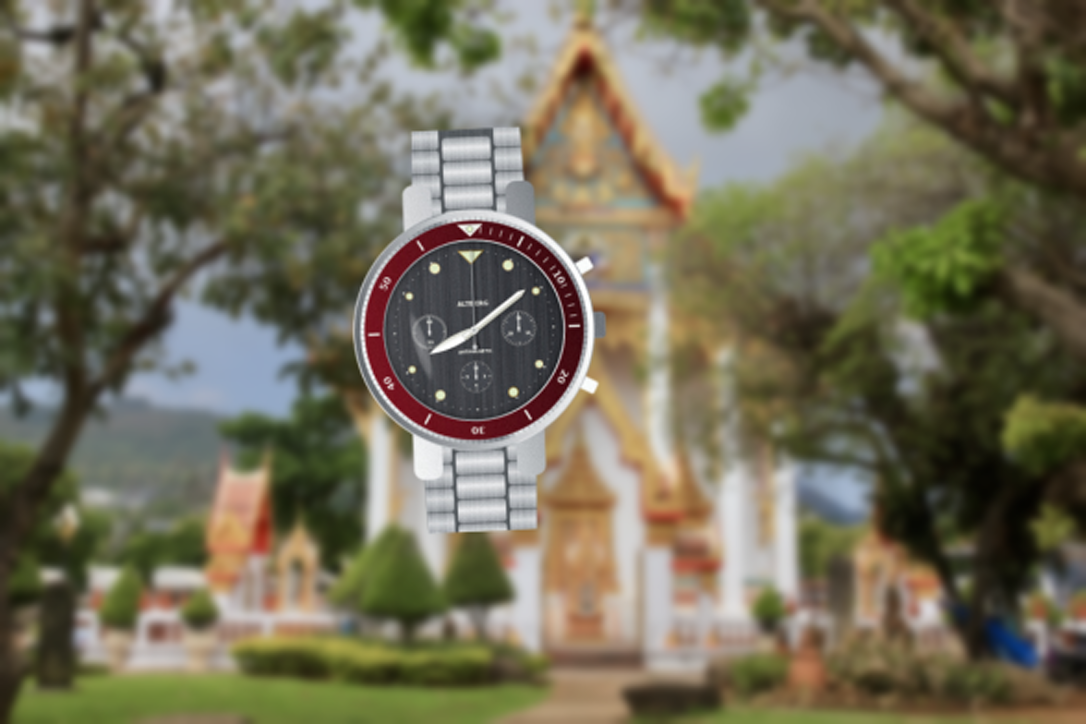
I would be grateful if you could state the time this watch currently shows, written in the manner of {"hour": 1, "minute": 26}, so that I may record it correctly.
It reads {"hour": 8, "minute": 9}
